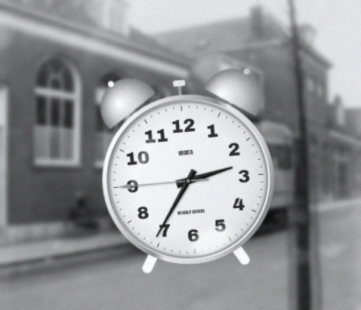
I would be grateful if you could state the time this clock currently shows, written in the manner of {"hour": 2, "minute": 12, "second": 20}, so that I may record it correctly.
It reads {"hour": 2, "minute": 35, "second": 45}
